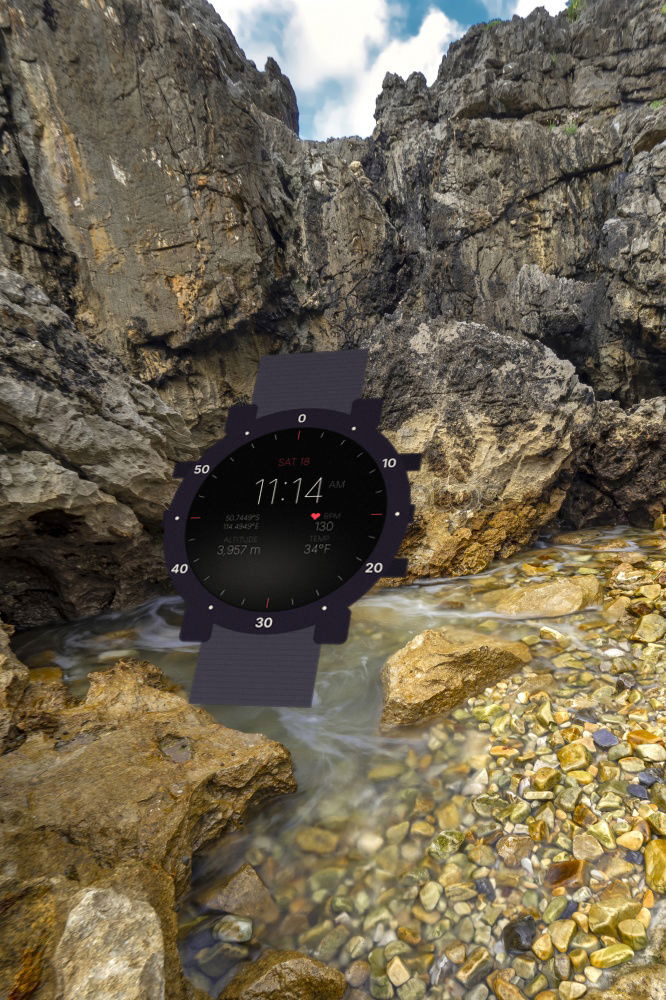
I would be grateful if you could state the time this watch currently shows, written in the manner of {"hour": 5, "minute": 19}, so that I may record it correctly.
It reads {"hour": 11, "minute": 14}
